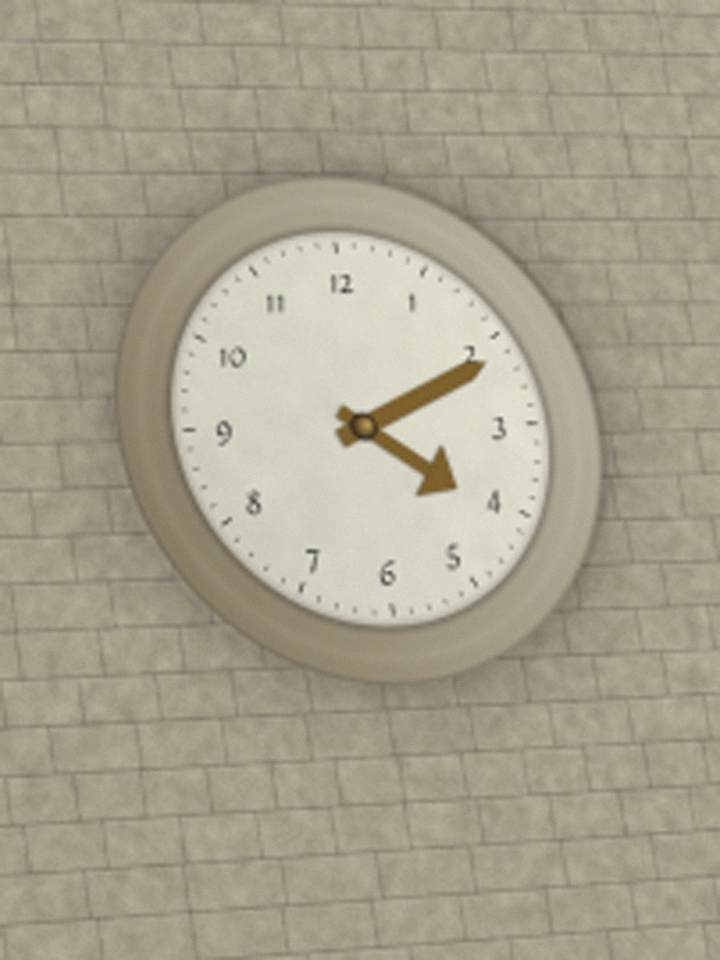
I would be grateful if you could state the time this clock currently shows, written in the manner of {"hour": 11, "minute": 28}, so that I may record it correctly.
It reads {"hour": 4, "minute": 11}
